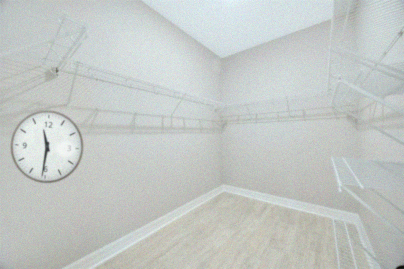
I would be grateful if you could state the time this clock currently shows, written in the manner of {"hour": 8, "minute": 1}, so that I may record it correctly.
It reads {"hour": 11, "minute": 31}
